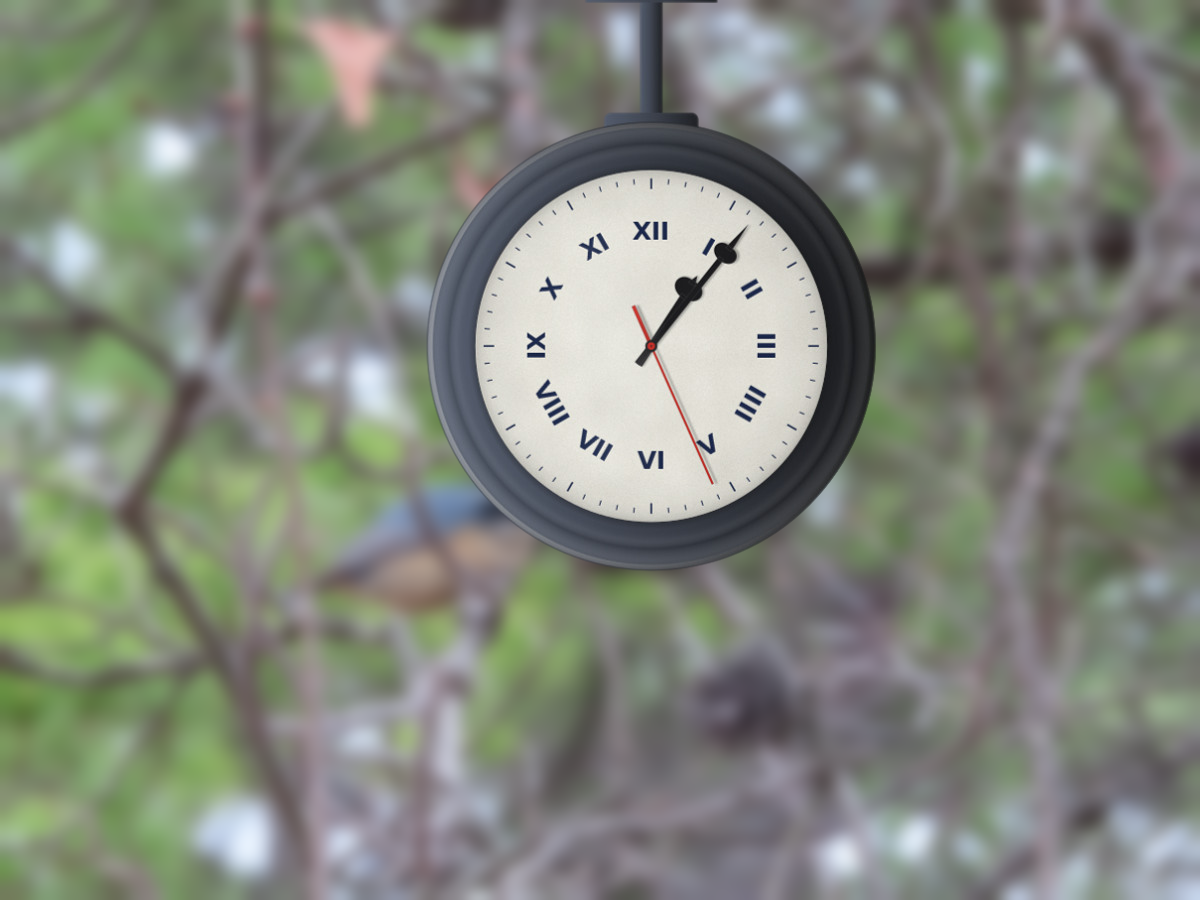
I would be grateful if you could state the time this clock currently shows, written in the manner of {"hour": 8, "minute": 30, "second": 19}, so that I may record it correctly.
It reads {"hour": 1, "minute": 6, "second": 26}
